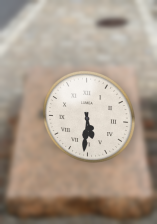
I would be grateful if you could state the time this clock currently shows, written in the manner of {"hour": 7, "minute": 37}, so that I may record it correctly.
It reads {"hour": 5, "minute": 31}
